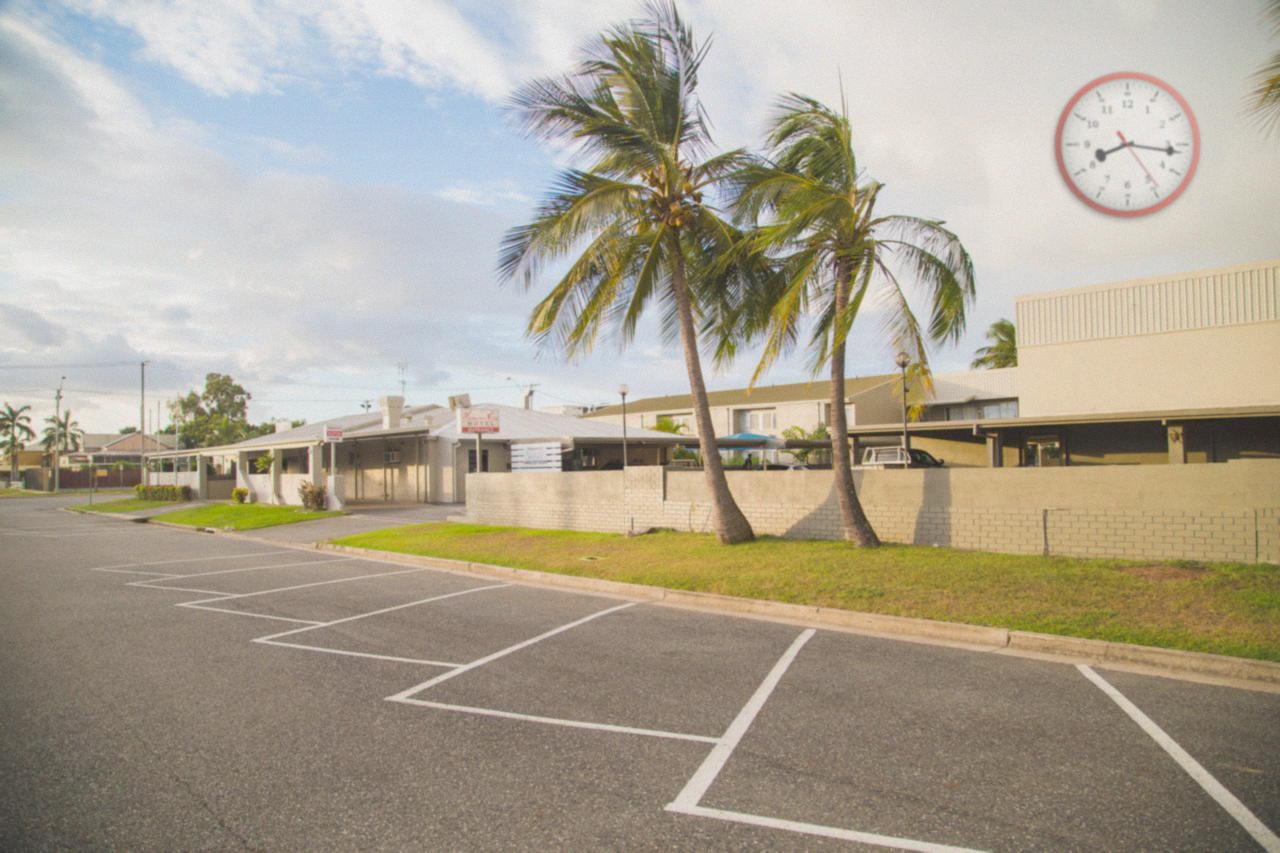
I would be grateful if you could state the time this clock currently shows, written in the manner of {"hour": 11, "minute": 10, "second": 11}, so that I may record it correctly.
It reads {"hour": 8, "minute": 16, "second": 24}
